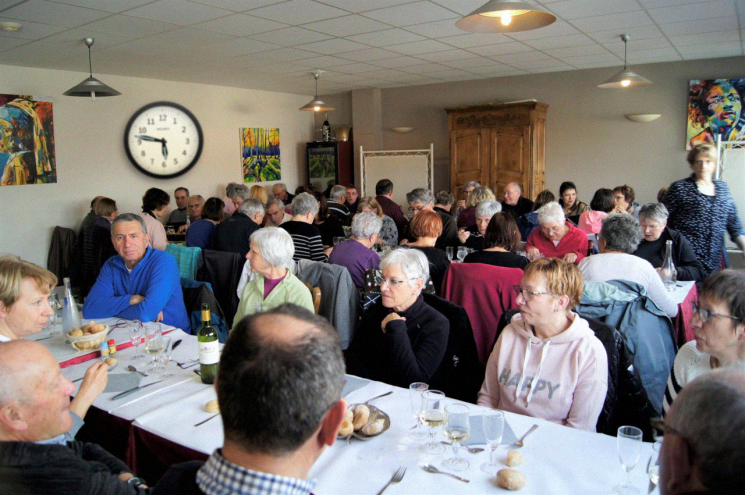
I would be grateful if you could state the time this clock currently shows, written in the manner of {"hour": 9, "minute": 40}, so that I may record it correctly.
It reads {"hour": 5, "minute": 47}
